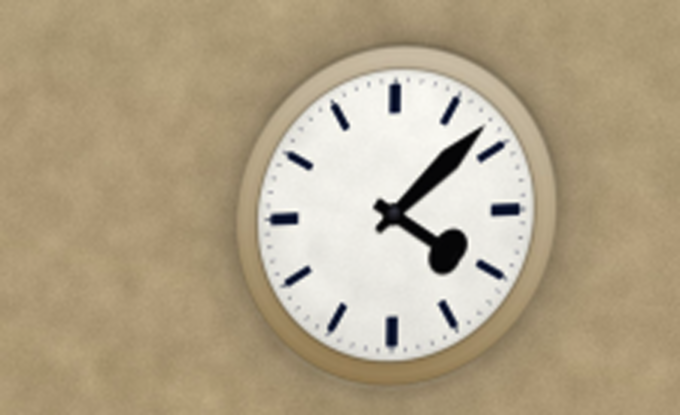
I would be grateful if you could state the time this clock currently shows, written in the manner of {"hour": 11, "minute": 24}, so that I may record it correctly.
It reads {"hour": 4, "minute": 8}
